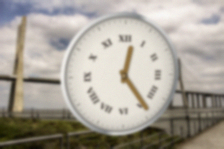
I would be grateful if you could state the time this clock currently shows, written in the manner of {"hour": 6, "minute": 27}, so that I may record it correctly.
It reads {"hour": 12, "minute": 24}
